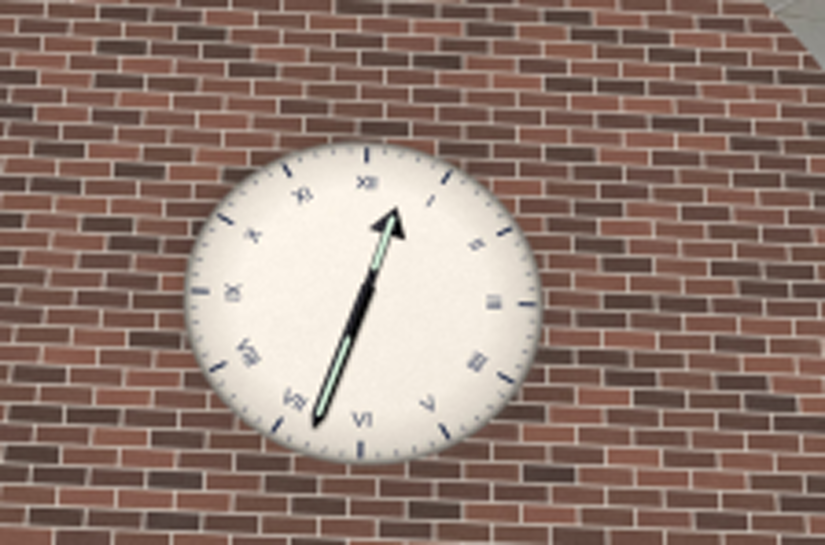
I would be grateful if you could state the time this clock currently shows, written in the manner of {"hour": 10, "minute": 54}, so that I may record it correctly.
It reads {"hour": 12, "minute": 33}
